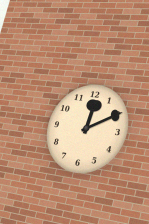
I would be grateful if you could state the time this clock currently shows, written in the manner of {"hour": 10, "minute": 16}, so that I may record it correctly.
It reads {"hour": 12, "minute": 10}
